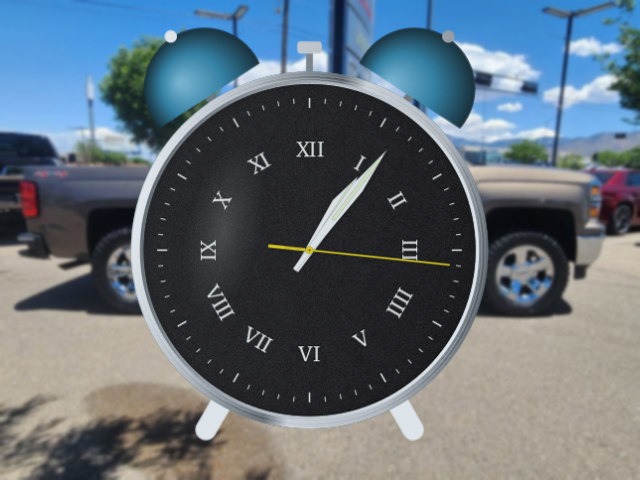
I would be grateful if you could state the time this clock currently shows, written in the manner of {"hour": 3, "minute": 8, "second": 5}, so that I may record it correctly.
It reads {"hour": 1, "minute": 6, "second": 16}
